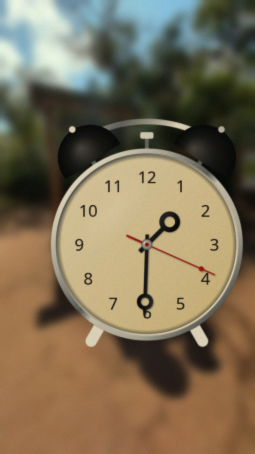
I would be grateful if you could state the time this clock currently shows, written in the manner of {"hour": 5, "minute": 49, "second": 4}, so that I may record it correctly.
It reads {"hour": 1, "minute": 30, "second": 19}
